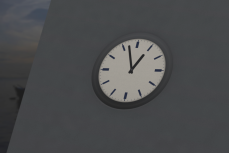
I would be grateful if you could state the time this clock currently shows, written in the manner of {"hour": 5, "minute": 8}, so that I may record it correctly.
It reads {"hour": 12, "minute": 57}
